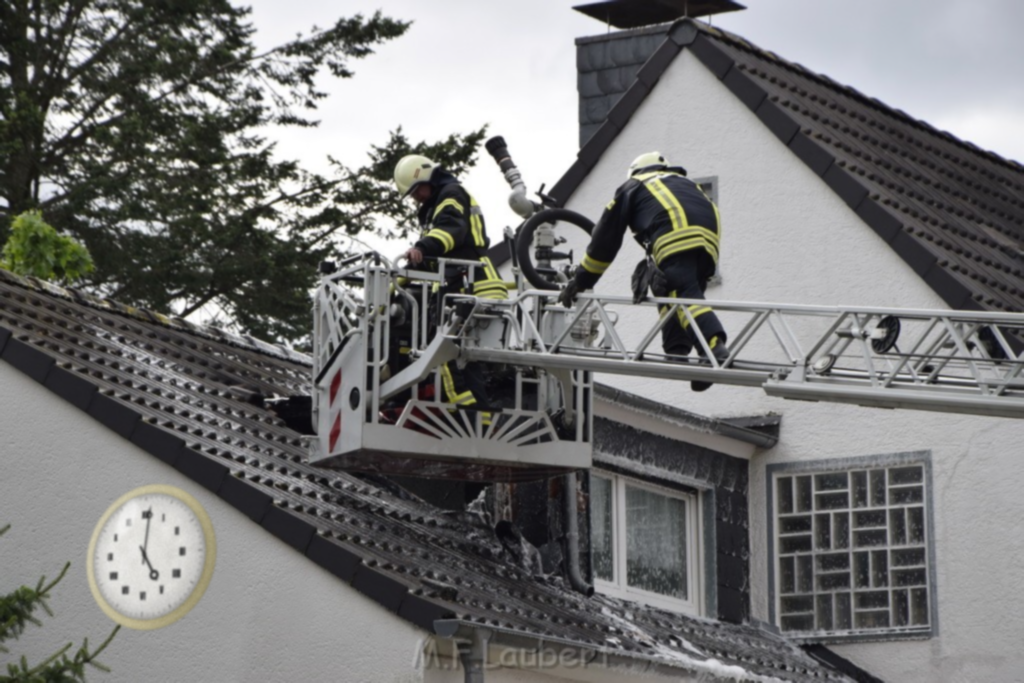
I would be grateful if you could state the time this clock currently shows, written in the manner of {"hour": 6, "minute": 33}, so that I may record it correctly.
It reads {"hour": 5, "minute": 1}
